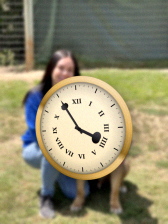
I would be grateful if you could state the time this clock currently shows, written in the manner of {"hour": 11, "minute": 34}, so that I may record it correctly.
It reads {"hour": 3, "minute": 55}
